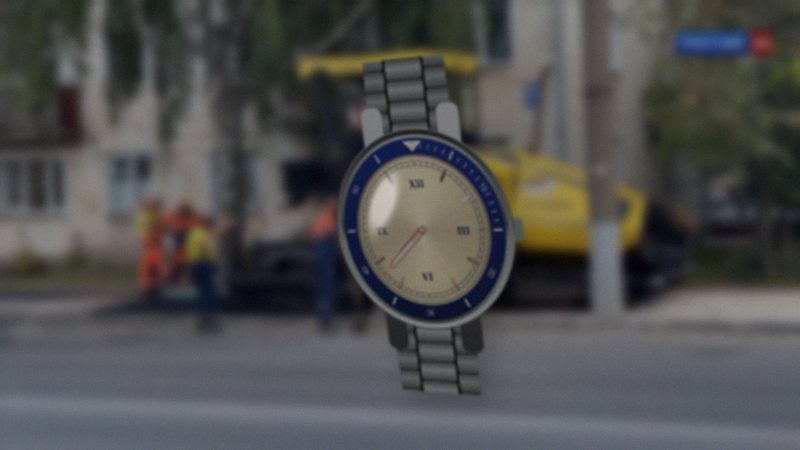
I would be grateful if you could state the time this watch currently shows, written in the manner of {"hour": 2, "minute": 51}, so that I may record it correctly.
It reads {"hour": 7, "minute": 38}
